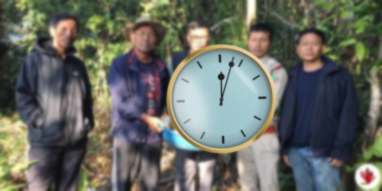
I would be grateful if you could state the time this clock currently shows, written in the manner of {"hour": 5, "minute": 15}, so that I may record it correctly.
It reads {"hour": 12, "minute": 3}
